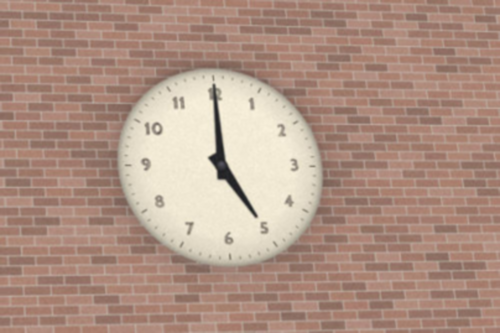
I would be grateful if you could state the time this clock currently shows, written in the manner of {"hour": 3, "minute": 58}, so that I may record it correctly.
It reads {"hour": 5, "minute": 0}
